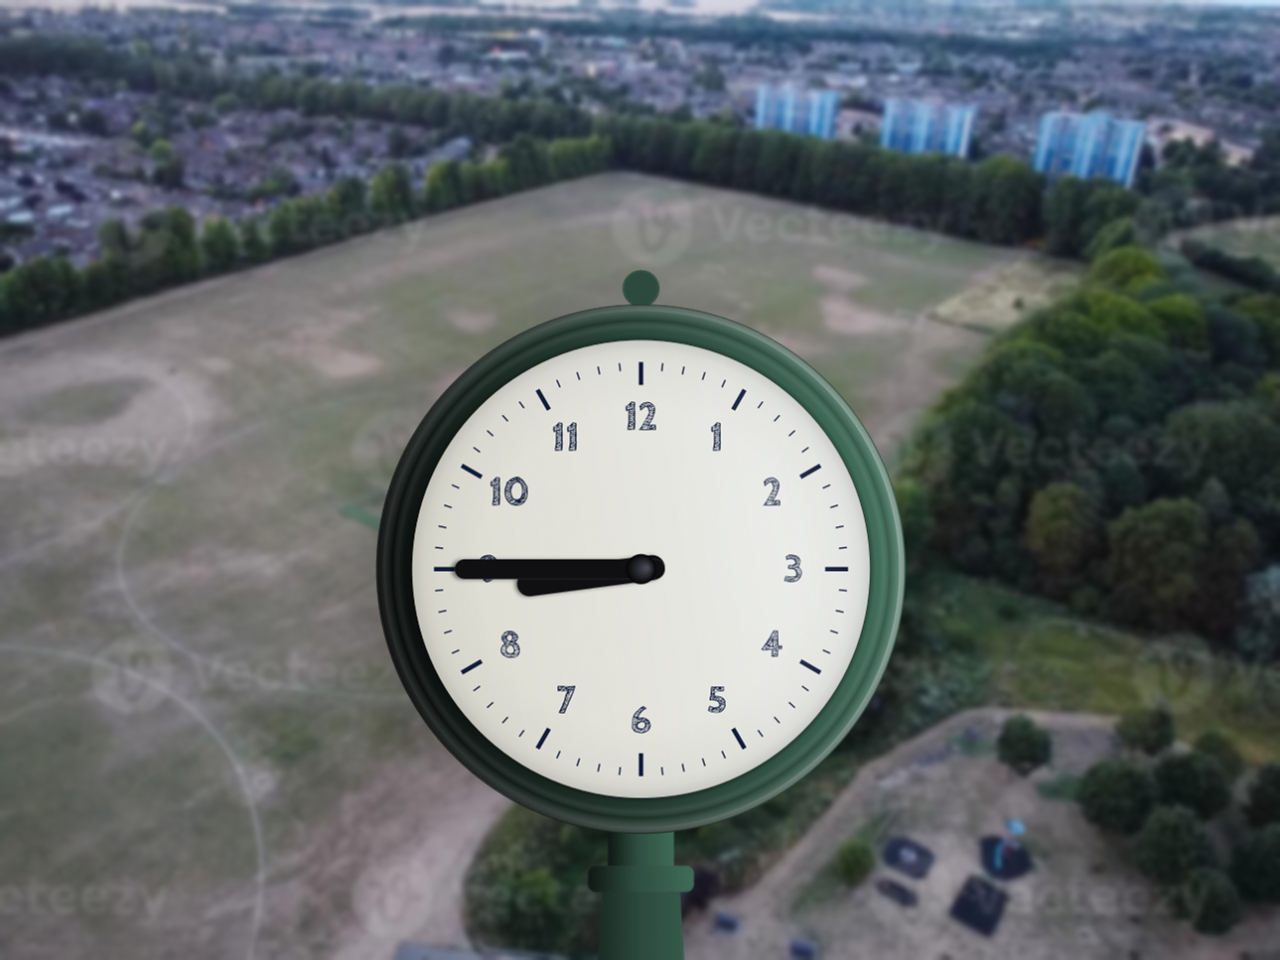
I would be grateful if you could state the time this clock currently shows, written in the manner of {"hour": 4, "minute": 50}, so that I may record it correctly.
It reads {"hour": 8, "minute": 45}
